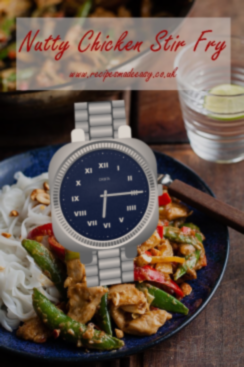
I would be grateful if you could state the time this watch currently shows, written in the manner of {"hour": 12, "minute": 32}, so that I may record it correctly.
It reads {"hour": 6, "minute": 15}
